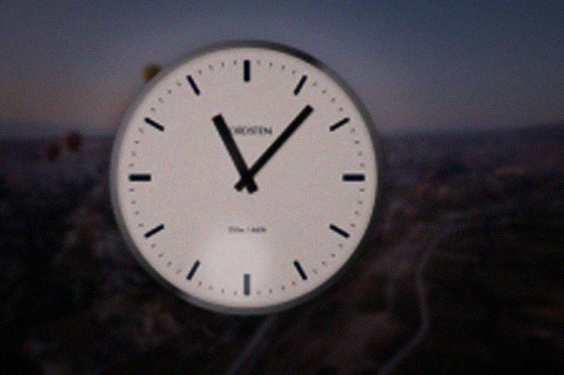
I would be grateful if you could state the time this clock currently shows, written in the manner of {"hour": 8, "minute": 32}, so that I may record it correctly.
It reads {"hour": 11, "minute": 7}
